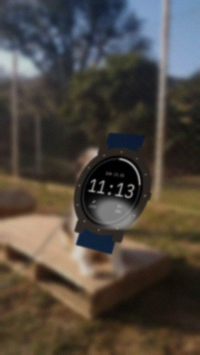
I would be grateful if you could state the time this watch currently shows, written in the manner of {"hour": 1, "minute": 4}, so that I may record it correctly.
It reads {"hour": 11, "minute": 13}
